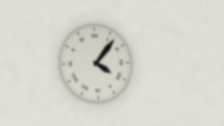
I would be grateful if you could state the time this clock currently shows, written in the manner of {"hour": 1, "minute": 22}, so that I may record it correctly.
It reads {"hour": 4, "minute": 7}
